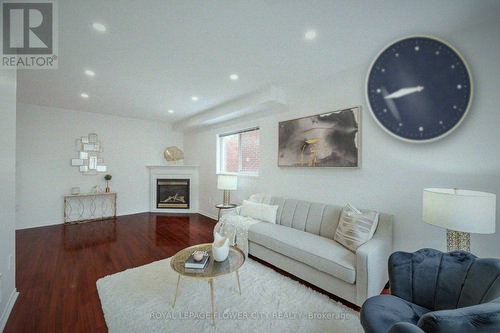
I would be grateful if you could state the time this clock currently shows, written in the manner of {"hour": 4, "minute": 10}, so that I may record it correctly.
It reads {"hour": 8, "minute": 43}
